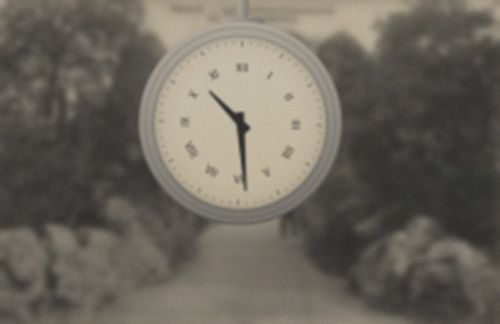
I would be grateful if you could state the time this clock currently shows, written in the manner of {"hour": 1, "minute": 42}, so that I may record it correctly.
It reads {"hour": 10, "minute": 29}
